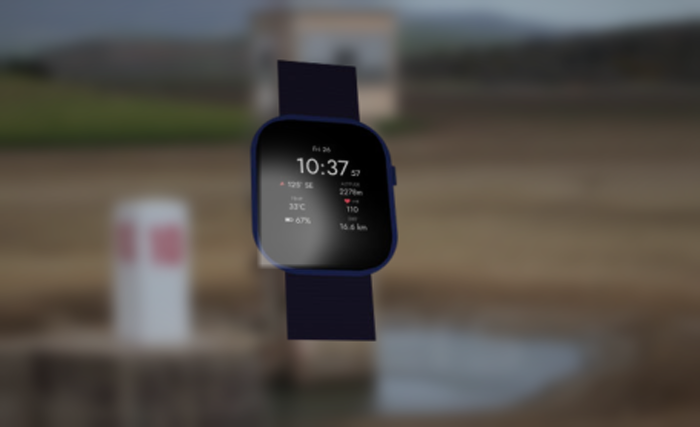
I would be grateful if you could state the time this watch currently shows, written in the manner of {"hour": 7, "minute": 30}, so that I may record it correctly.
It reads {"hour": 10, "minute": 37}
